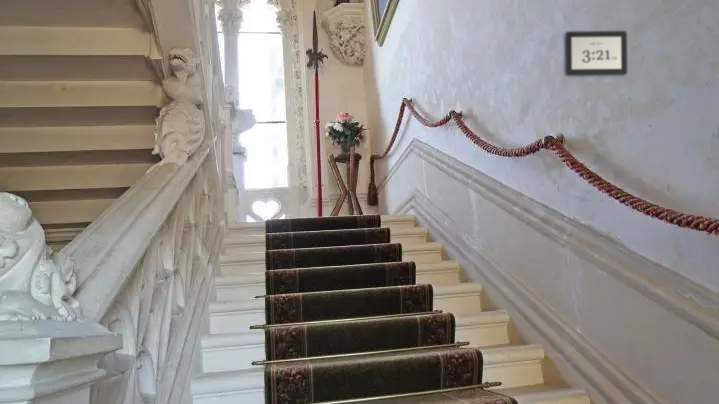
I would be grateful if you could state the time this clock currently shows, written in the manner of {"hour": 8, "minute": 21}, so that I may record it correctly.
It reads {"hour": 3, "minute": 21}
